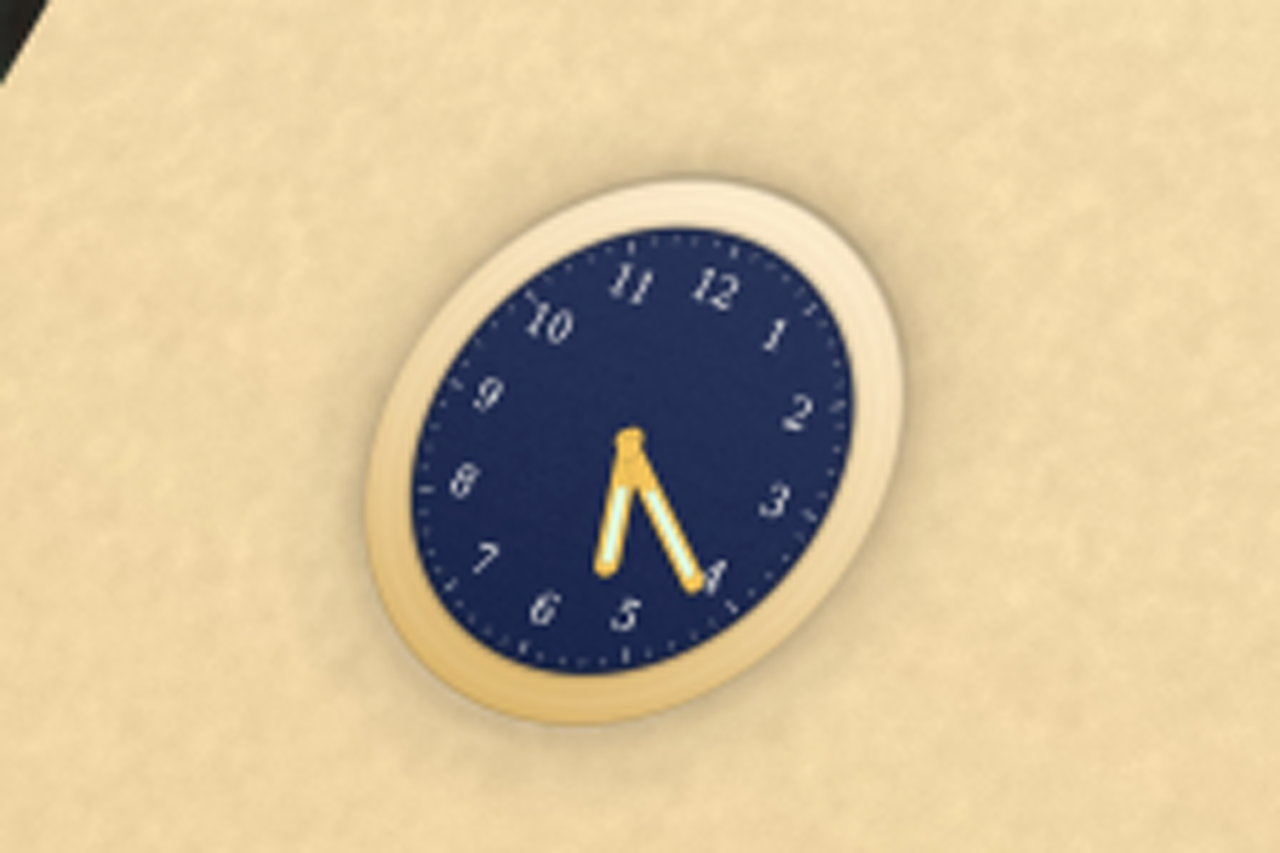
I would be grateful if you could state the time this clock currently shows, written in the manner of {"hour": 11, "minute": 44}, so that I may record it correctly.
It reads {"hour": 5, "minute": 21}
